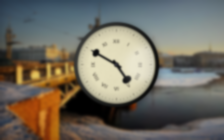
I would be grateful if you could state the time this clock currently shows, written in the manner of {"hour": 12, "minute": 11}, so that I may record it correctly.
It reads {"hour": 4, "minute": 50}
